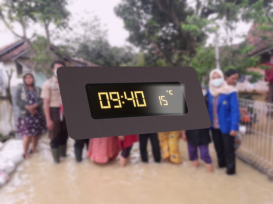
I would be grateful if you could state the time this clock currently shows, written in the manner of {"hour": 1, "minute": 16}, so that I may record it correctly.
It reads {"hour": 9, "minute": 40}
